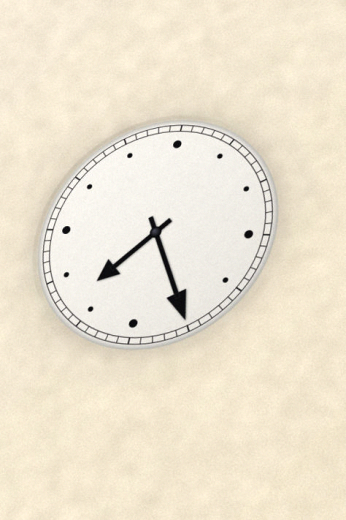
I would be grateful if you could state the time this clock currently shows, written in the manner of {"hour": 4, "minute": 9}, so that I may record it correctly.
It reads {"hour": 7, "minute": 25}
